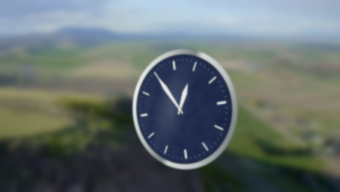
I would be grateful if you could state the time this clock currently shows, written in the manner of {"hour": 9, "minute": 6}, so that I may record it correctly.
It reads {"hour": 12, "minute": 55}
